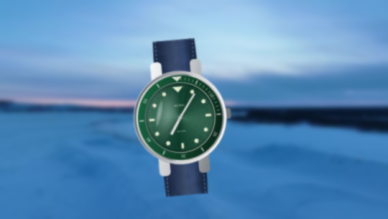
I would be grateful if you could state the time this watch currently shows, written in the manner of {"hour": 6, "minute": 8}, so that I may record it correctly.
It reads {"hour": 7, "minute": 6}
